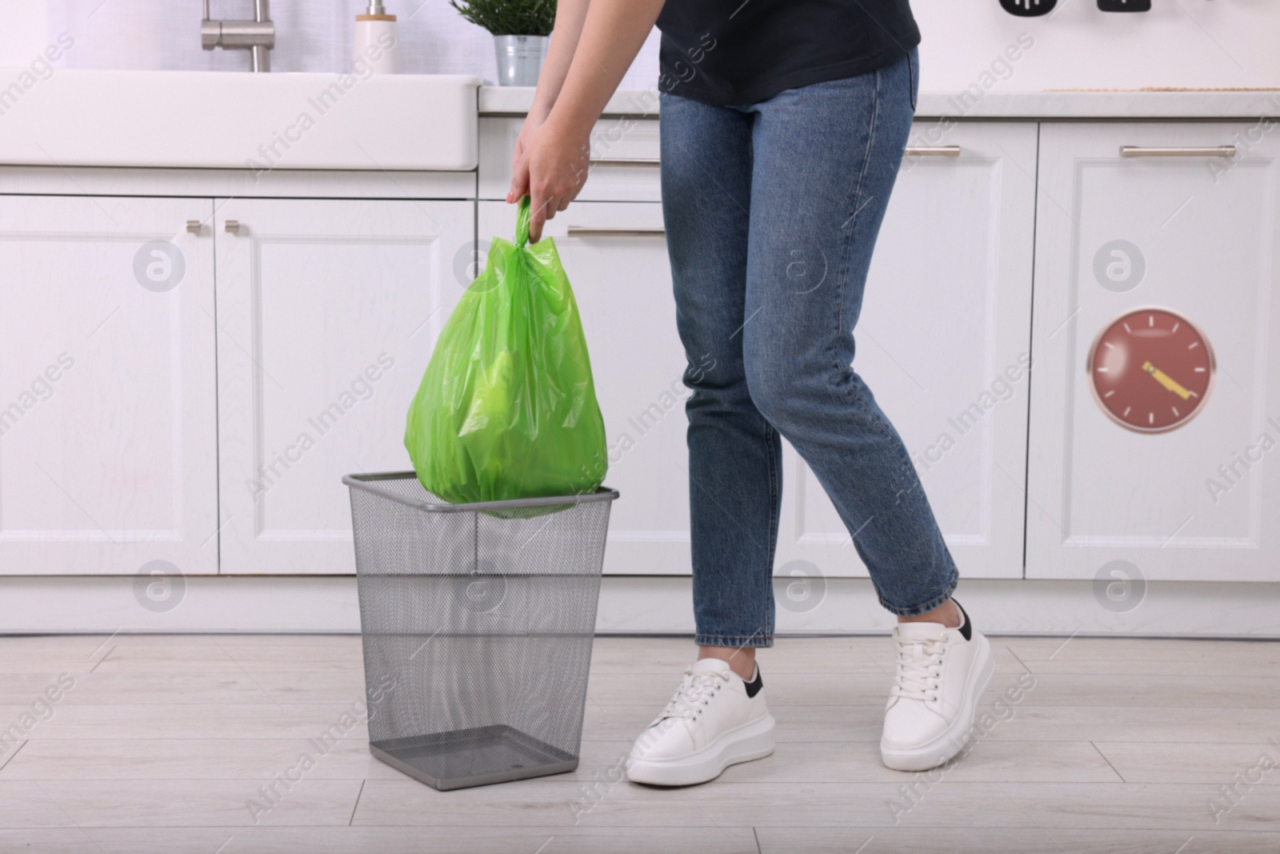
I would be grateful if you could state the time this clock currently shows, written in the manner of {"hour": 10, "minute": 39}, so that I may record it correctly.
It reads {"hour": 4, "minute": 21}
